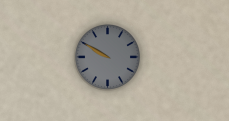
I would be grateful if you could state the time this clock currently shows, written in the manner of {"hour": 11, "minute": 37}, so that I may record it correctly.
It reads {"hour": 9, "minute": 50}
